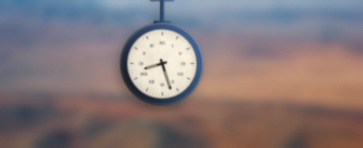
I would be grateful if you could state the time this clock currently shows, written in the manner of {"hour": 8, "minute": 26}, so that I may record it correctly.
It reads {"hour": 8, "minute": 27}
